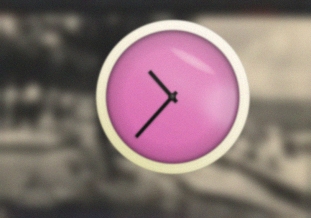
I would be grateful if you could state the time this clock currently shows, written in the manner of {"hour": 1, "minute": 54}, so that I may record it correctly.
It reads {"hour": 10, "minute": 37}
